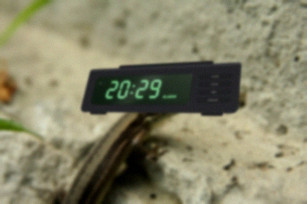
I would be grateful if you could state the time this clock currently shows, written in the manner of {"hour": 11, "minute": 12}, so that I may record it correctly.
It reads {"hour": 20, "minute": 29}
